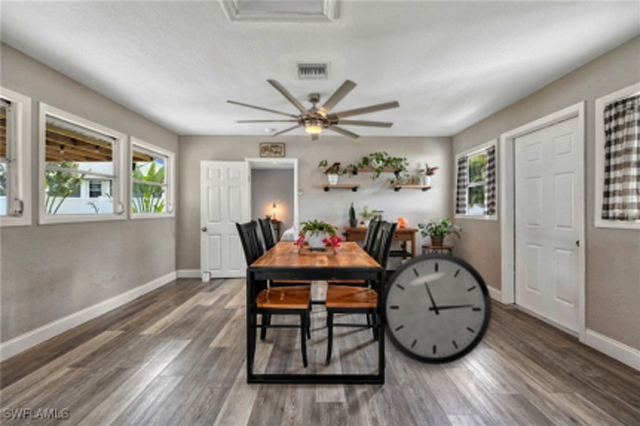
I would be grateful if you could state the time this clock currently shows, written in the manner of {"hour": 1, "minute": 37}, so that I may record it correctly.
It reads {"hour": 11, "minute": 14}
